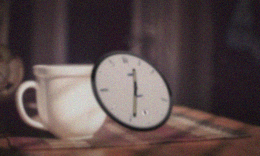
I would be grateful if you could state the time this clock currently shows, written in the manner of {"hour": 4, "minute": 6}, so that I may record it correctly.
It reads {"hour": 12, "minute": 34}
